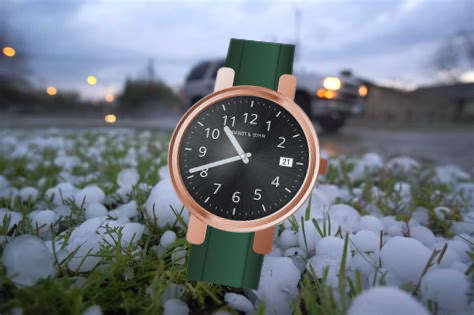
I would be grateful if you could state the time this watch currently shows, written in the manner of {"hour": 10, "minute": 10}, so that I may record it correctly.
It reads {"hour": 10, "minute": 41}
